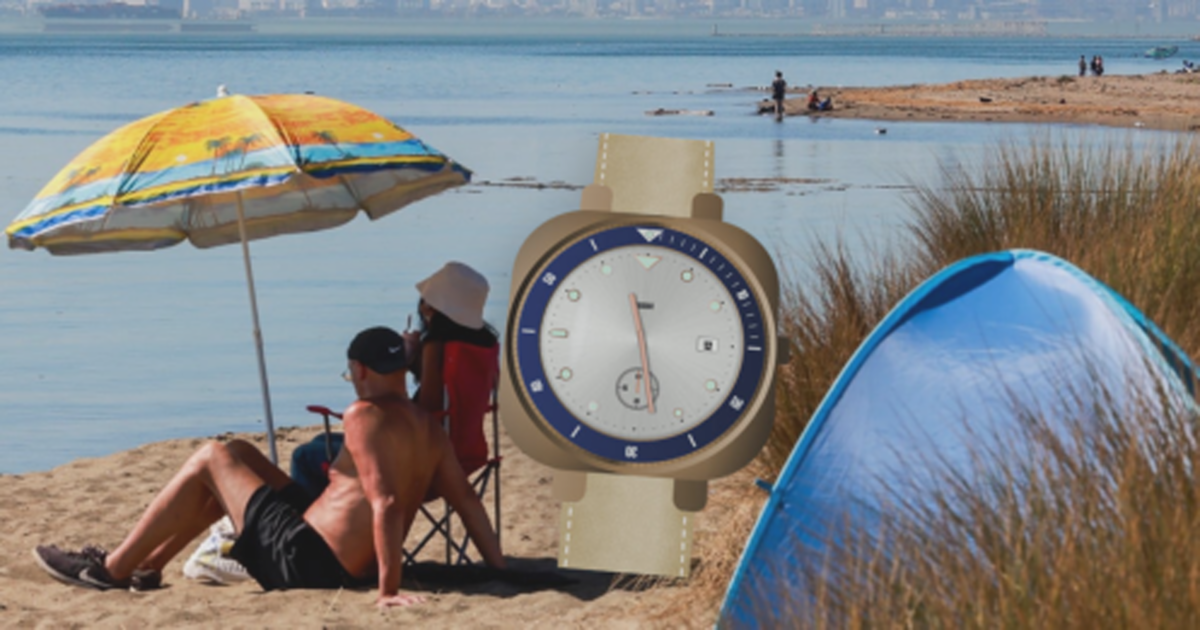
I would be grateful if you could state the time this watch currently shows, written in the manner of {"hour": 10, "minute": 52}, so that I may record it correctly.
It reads {"hour": 11, "minute": 28}
